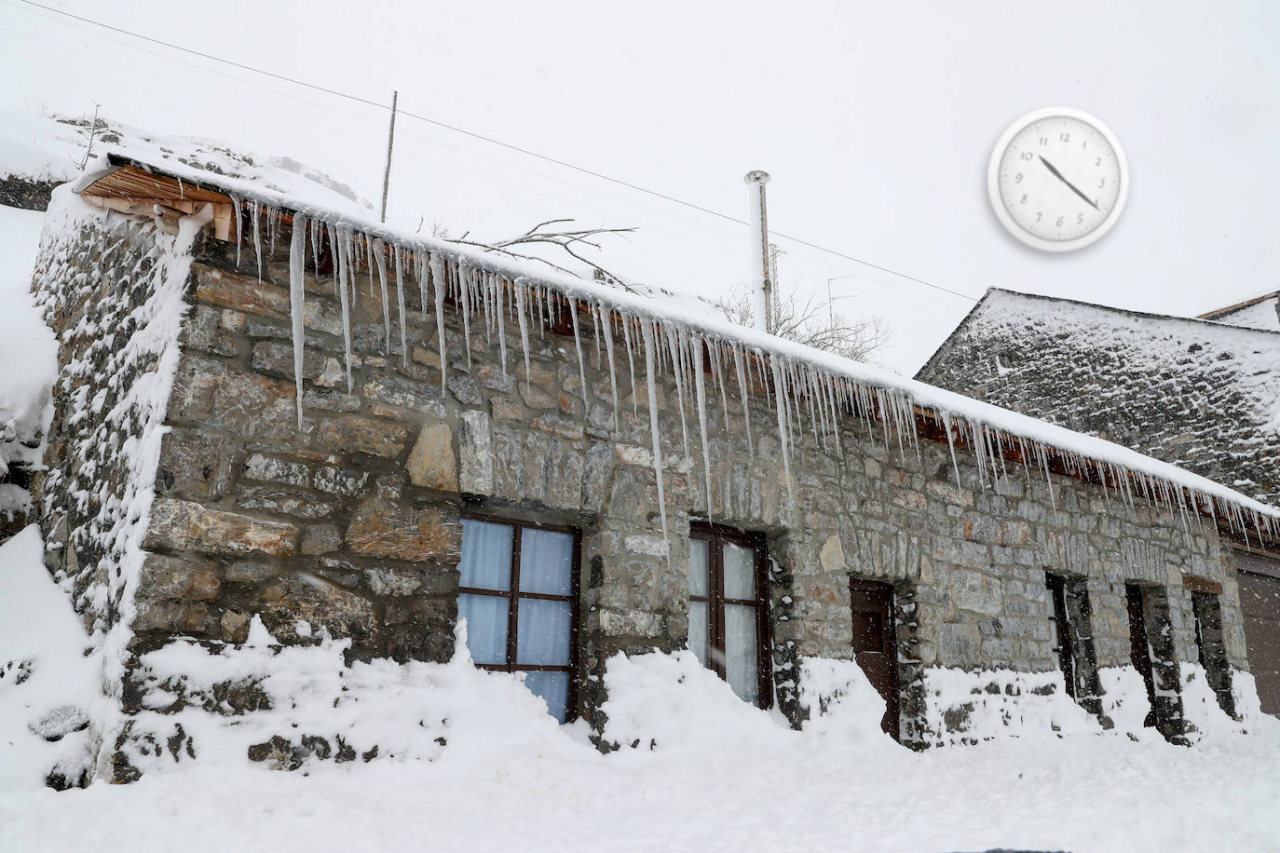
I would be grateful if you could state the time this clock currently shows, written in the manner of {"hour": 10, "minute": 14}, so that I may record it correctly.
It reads {"hour": 10, "minute": 21}
